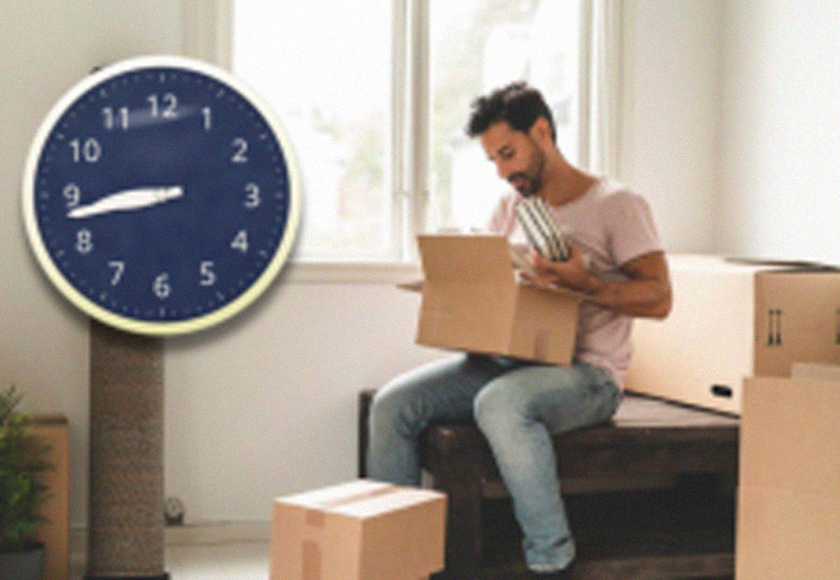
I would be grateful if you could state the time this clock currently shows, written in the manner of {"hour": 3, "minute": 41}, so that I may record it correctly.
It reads {"hour": 8, "minute": 43}
